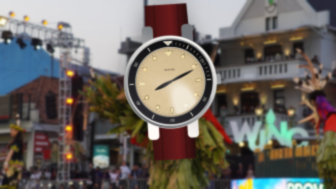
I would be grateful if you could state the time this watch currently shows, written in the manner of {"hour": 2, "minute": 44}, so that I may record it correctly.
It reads {"hour": 8, "minute": 11}
